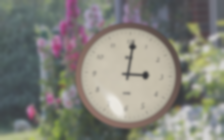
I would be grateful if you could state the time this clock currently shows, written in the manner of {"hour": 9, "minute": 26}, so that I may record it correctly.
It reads {"hour": 3, "minute": 1}
